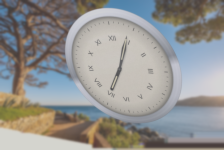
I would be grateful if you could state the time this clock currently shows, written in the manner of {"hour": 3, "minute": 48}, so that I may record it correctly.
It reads {"hour": 7, "minute": 4}
